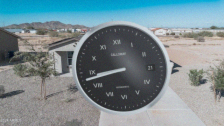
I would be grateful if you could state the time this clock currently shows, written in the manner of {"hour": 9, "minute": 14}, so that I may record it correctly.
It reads {"hour": 8, "minute": 43}
